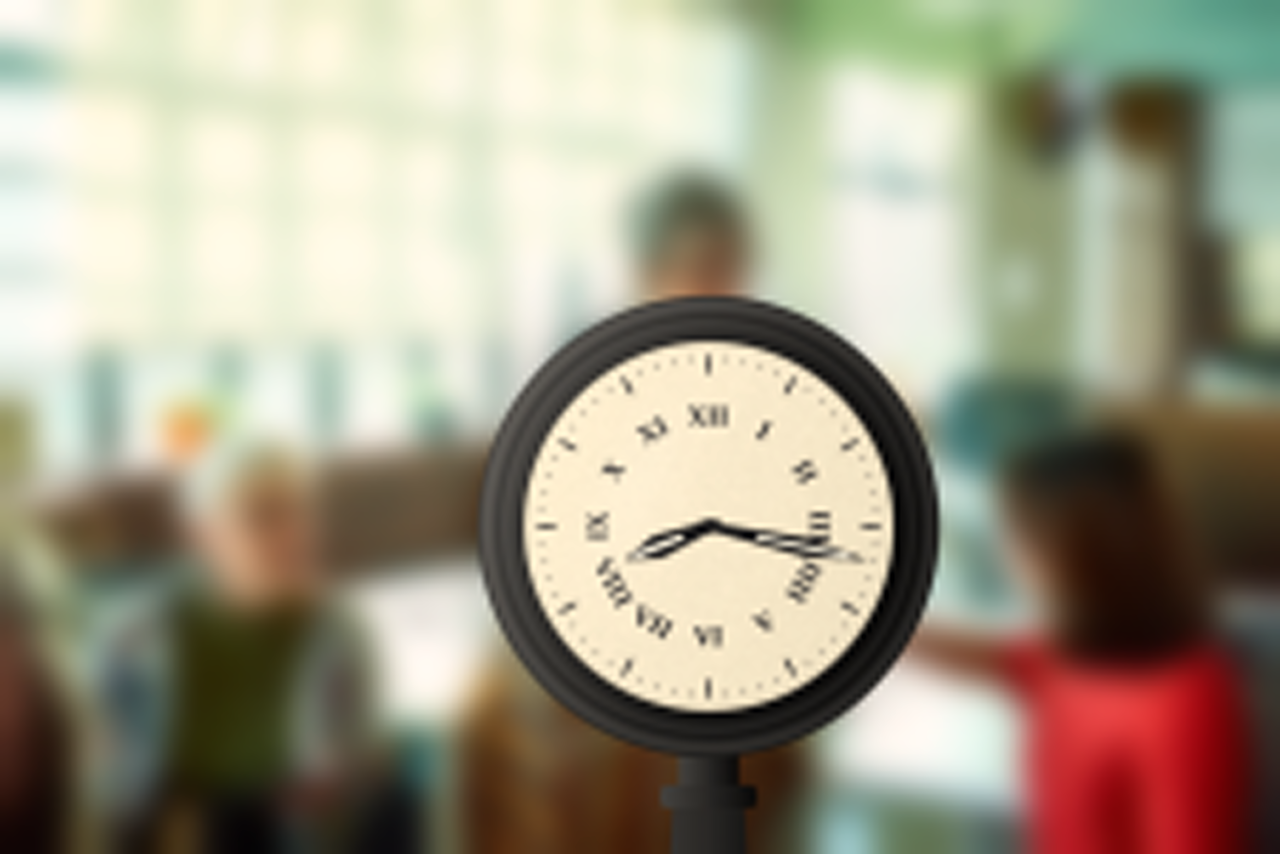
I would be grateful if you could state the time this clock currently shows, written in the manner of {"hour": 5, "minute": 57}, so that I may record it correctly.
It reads {"hour": 8, "minute": 17}
